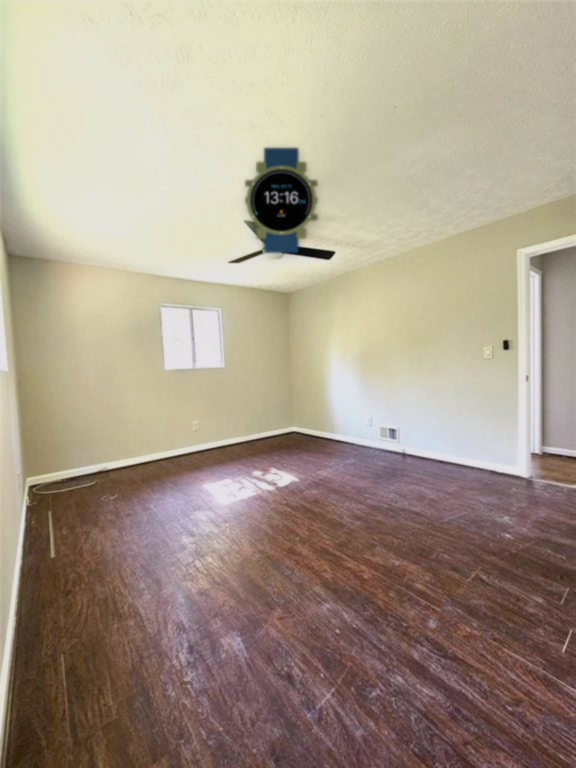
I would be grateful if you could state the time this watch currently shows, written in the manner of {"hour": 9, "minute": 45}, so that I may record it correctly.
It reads {"hour": 13, "minute": 16}
